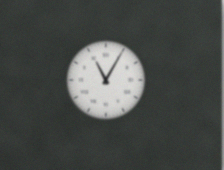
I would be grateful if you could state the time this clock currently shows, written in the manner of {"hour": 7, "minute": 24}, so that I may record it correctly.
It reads {"hour": 11, "minute": 5}
